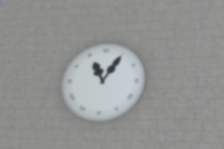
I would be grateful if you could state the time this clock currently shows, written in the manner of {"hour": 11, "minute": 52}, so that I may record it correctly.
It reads {"hour": 11, "minute": 5}
